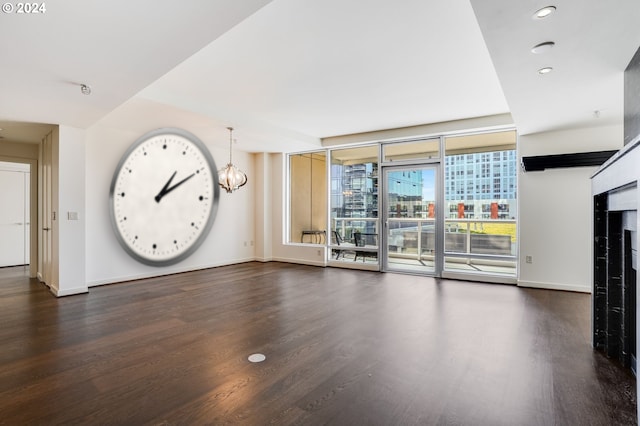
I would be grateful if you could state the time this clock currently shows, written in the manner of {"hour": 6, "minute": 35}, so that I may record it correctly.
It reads {"hour": 1, "minute": 10}
